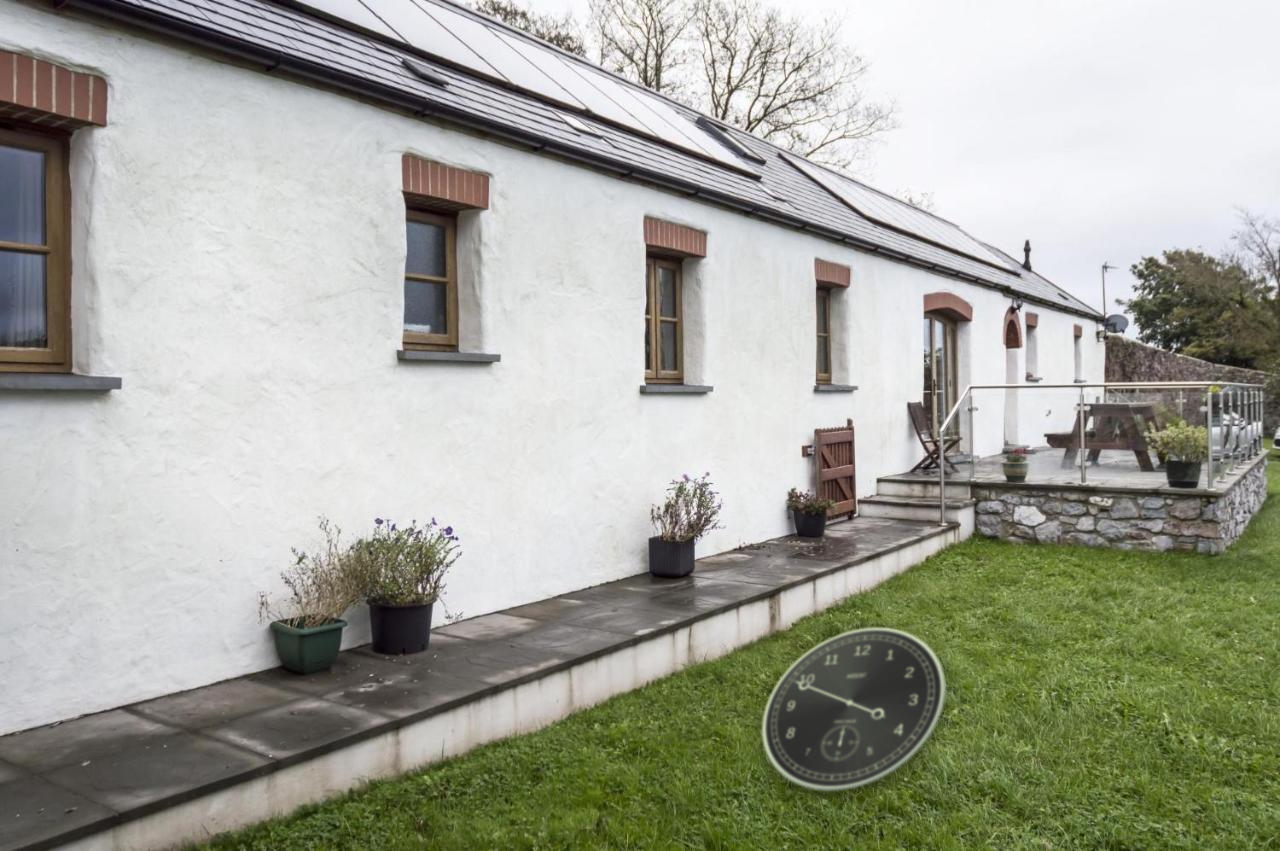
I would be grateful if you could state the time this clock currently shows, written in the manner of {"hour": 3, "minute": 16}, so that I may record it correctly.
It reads {"hour": 3, "minute": 49}
